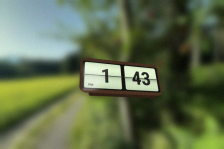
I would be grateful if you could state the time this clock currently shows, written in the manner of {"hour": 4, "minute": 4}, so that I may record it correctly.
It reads {"hour": 1, "minute": 43}
